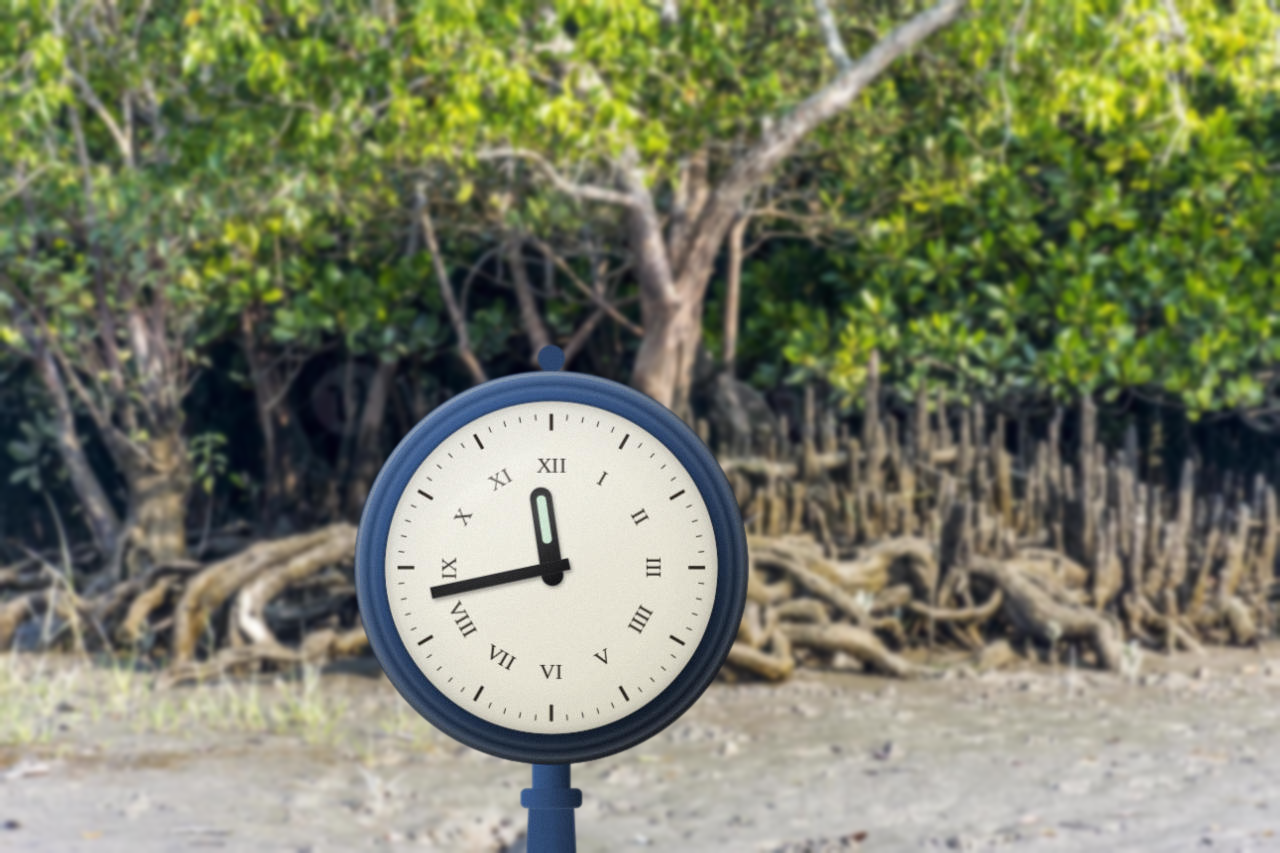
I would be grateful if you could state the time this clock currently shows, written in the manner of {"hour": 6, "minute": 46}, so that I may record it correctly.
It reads {"hour": 11, "minute": 43}
